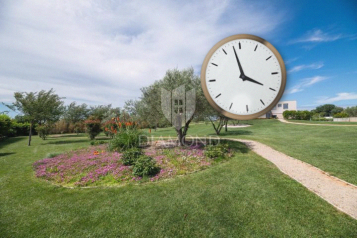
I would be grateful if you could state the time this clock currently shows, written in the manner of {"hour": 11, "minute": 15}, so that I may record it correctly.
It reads {"hour": 3, "minute": 58}
